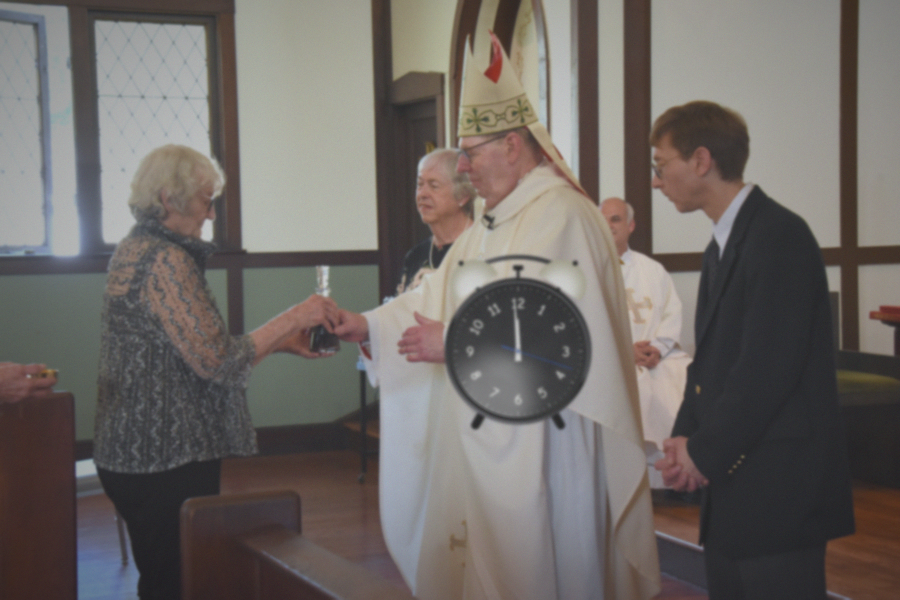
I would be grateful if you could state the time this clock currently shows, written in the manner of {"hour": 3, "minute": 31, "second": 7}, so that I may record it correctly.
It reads {"hour": 11, "minute": 59, "second": 18}
